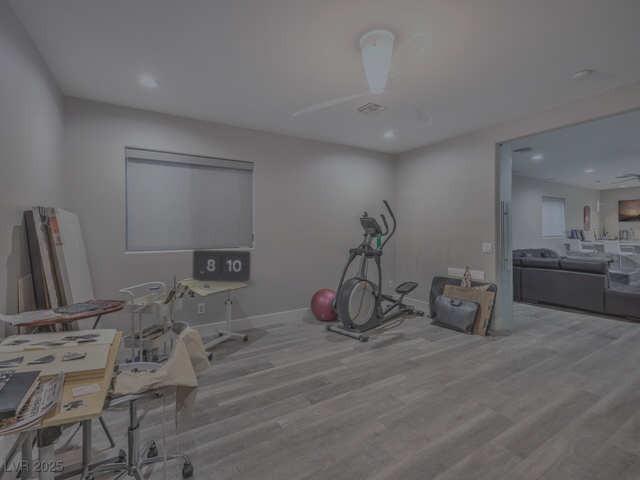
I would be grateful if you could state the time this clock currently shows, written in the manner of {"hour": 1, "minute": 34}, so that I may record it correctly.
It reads {"hour": 8, "minute": 10}
